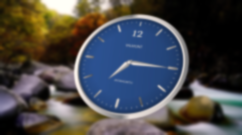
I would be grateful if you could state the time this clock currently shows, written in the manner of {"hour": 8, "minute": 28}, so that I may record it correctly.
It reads {"hour": 7, "minute": 15}
